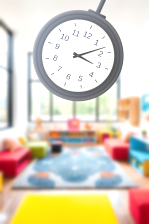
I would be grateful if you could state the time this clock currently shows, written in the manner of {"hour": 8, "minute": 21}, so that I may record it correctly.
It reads {"hour": 3, "minute": 8}
